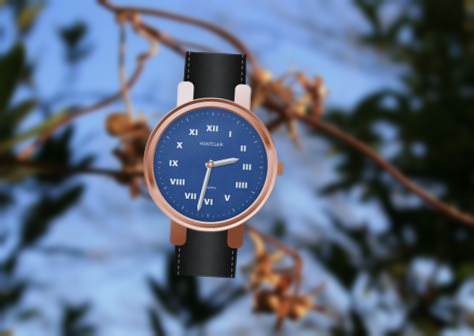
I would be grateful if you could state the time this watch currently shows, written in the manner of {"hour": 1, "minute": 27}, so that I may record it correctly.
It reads {"hour": 2, "minute": 32}
